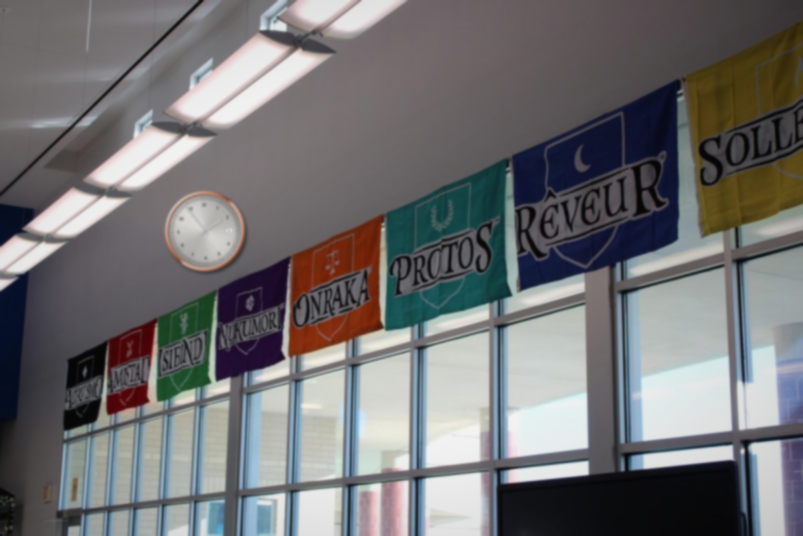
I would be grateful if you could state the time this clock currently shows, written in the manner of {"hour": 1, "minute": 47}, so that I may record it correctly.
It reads {"hour": 1, "minute": 54}
